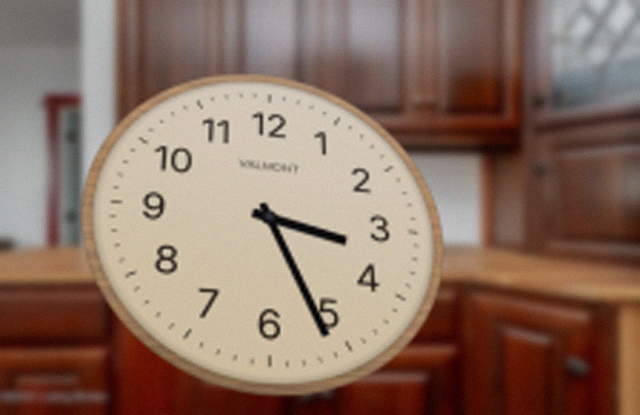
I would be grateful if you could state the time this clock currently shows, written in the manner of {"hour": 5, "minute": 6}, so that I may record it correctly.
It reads {"hour": 3, "minute": 26}
